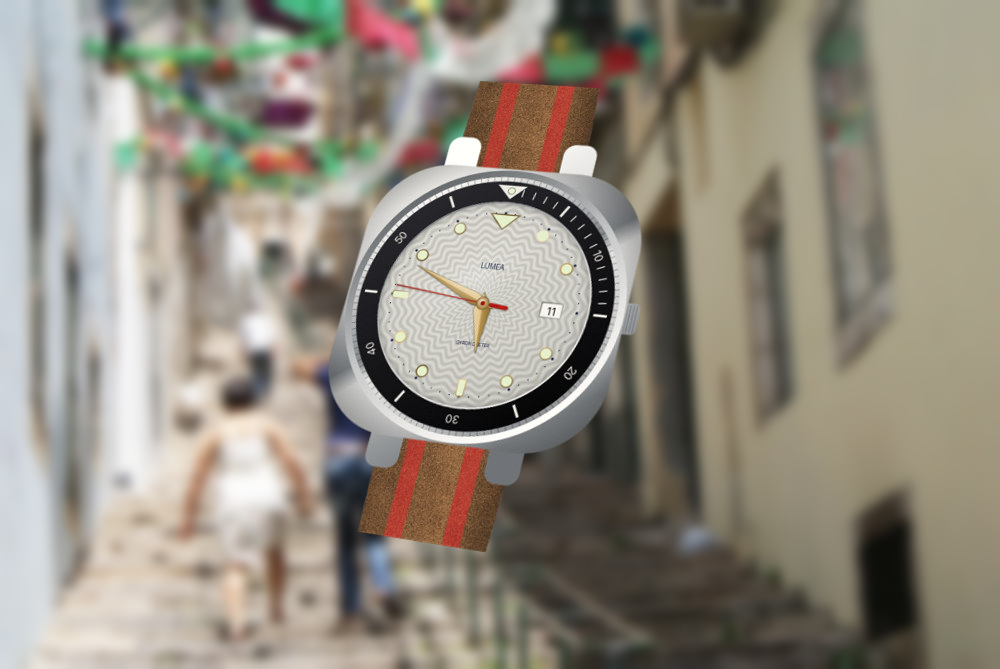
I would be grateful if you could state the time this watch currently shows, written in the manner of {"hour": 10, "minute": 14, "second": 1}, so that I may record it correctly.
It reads {"hour": 5, "minute": 48, "second": 46}
